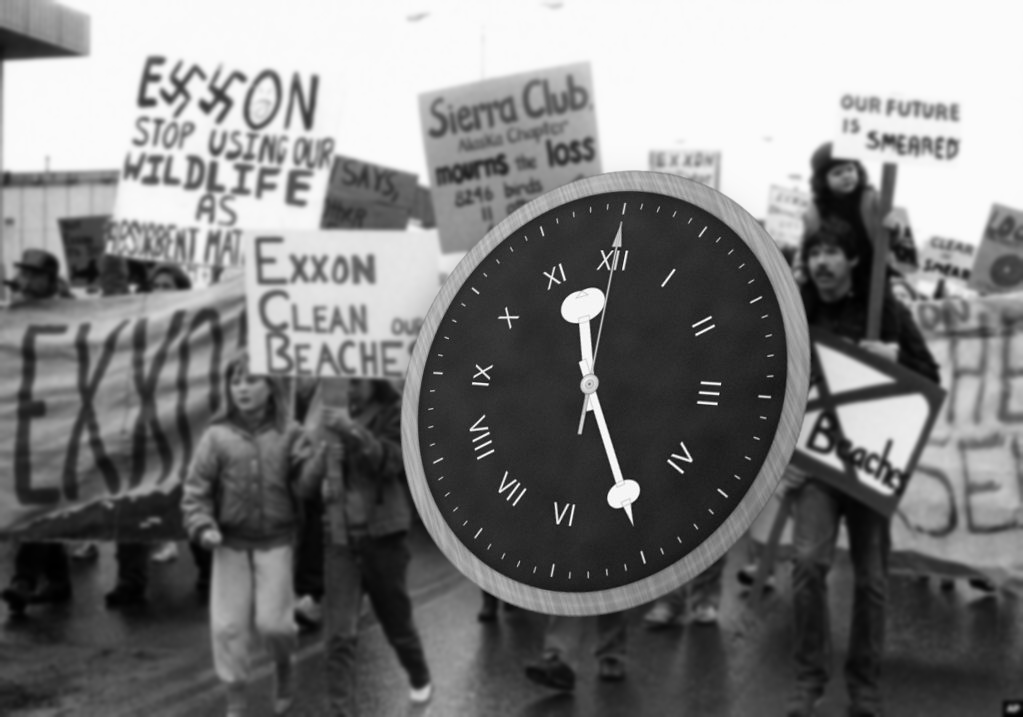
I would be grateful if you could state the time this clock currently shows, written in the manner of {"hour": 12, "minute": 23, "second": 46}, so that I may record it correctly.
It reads {"hour": 11, "minute": 25, "second": 0}
